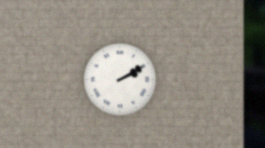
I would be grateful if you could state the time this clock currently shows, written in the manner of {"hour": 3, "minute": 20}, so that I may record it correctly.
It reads {"hour": 2, "minute": 10}
